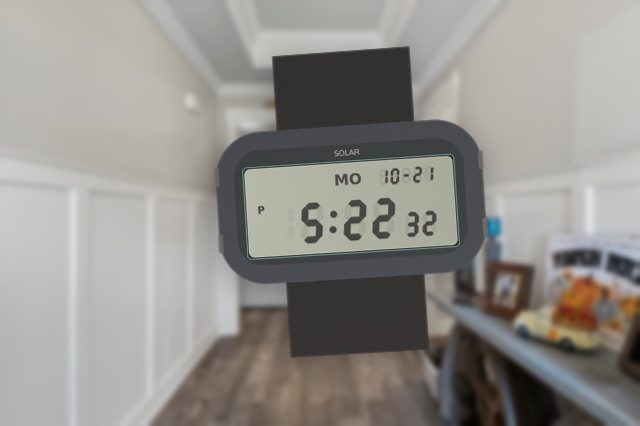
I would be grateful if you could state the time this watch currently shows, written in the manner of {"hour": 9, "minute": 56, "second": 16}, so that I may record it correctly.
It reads {"hour": 5, "minute": 22, "second": 32}
